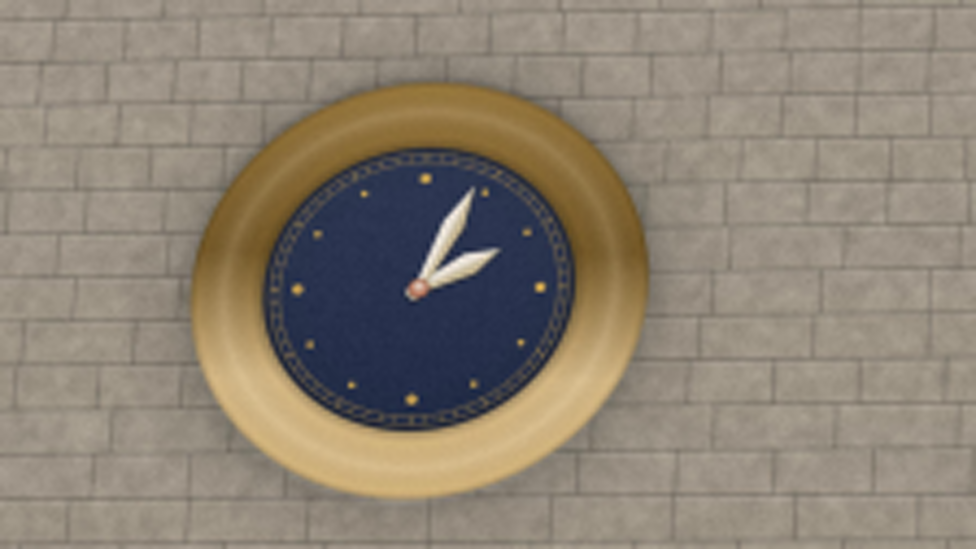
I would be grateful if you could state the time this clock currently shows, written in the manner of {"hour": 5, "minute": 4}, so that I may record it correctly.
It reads {"hour": 2, "minute": 4}
